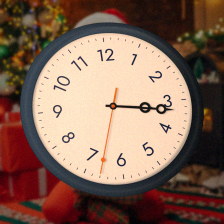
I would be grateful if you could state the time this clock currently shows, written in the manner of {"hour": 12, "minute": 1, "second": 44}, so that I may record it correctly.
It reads {"hour": 3, "minute": 16, "second": 33}
